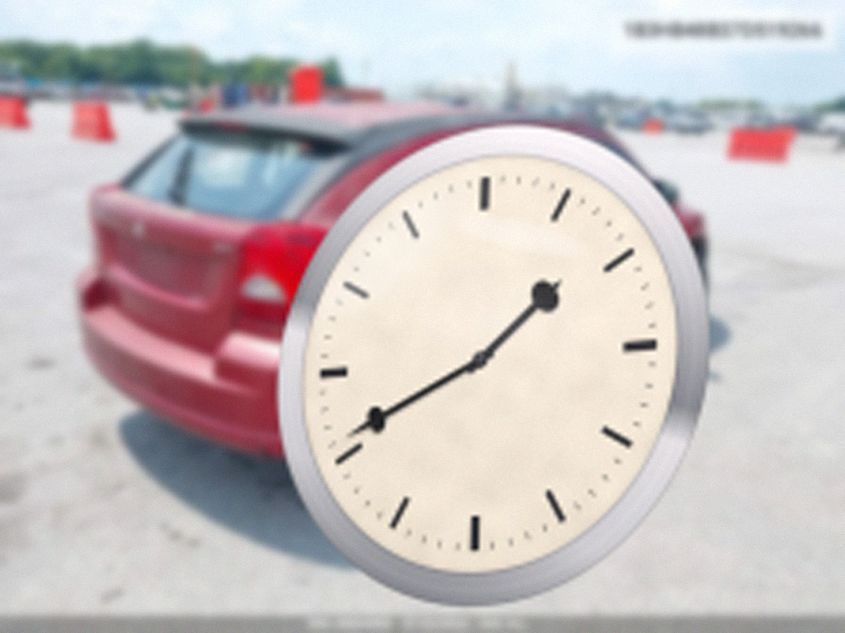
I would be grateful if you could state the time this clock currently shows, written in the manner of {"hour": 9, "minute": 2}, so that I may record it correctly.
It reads {"hour": 1, "minute": 41}
